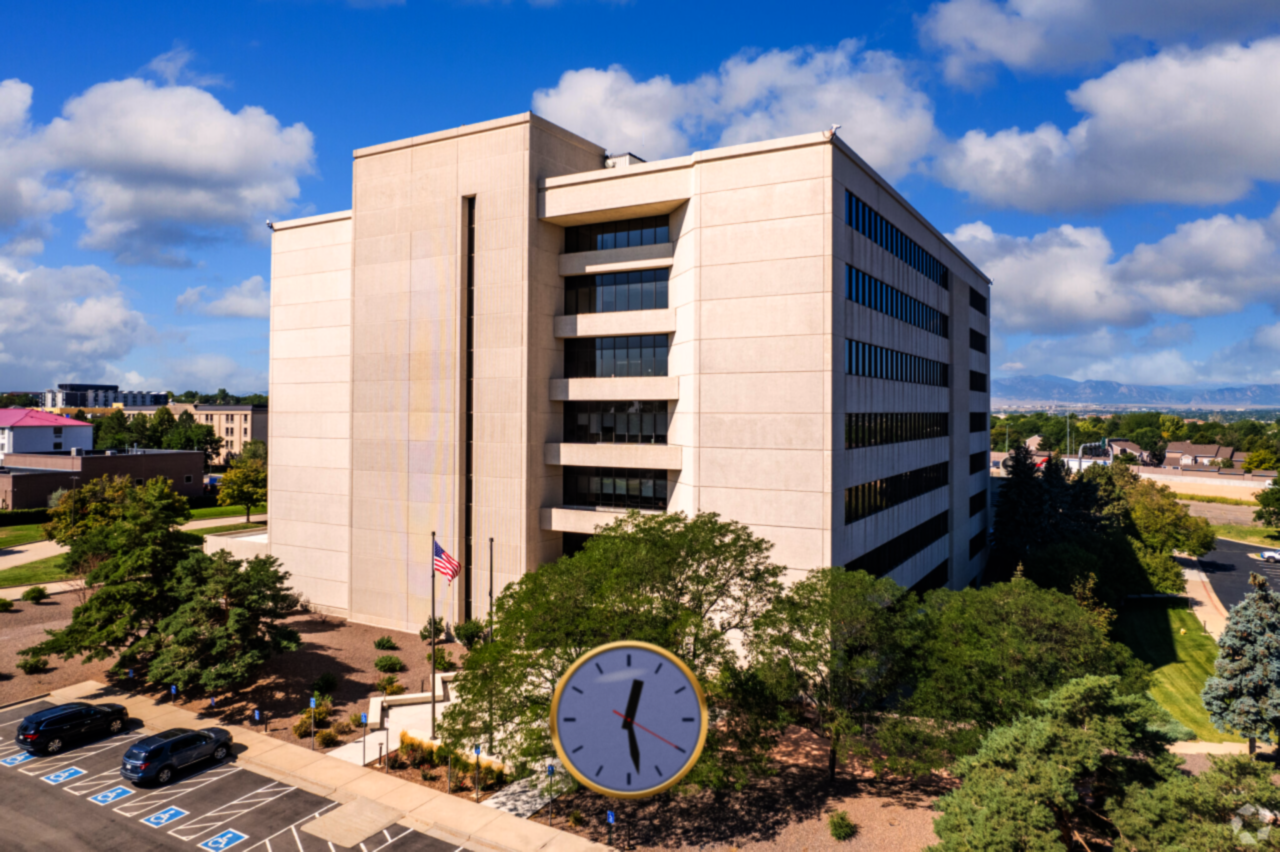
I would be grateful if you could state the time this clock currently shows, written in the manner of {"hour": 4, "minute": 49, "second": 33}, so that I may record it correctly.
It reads {"hour": 12, "minute": 28, "second": 20}
